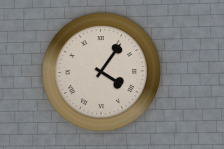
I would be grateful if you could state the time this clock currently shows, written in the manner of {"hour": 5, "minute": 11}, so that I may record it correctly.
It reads {"hour": 4, "minute": 6}
